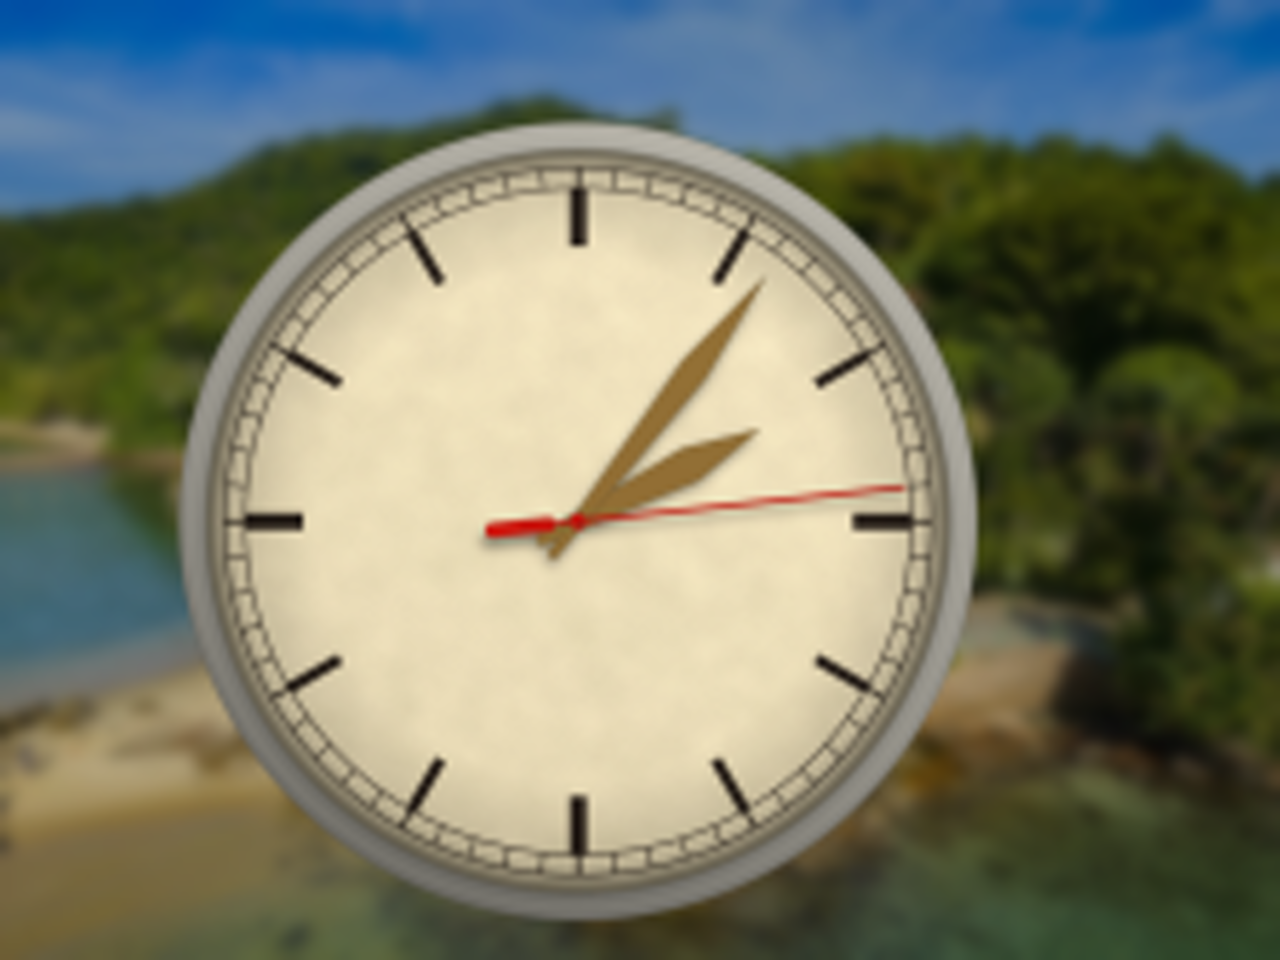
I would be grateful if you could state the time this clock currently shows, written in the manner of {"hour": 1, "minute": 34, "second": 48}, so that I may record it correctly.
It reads {"hour": 2, "minute": 6, "second": 14}
